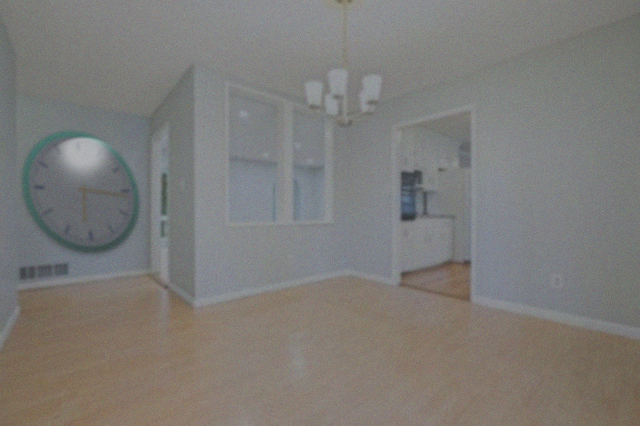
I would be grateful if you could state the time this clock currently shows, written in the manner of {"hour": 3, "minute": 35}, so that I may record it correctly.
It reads {"hour": 6, "minute": 16}
